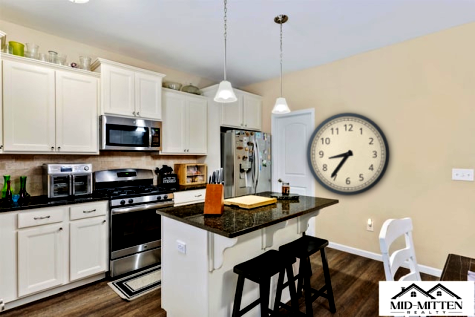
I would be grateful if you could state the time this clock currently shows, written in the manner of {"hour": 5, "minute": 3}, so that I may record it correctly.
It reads {"hour": 8, "minute": 36}
